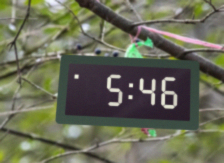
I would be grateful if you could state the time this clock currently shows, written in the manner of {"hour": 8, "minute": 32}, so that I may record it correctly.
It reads {"hour": 5, "minute": 46}
